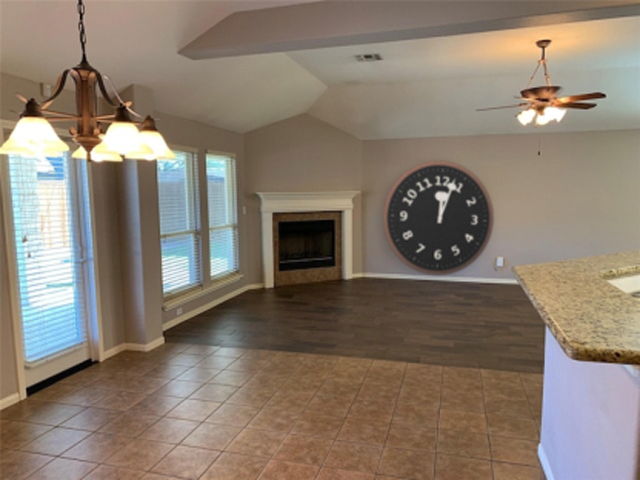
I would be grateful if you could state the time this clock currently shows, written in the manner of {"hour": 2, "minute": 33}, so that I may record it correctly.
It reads {"hour": 12, "minute": 3}
